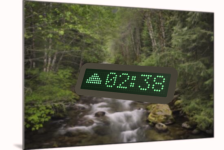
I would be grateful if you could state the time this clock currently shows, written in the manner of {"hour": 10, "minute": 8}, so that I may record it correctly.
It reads {"hour": 2, "minute": 38}
